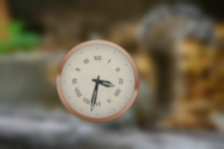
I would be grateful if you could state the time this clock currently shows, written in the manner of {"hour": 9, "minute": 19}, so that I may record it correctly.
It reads {"hour": 3, "minute": 32}
